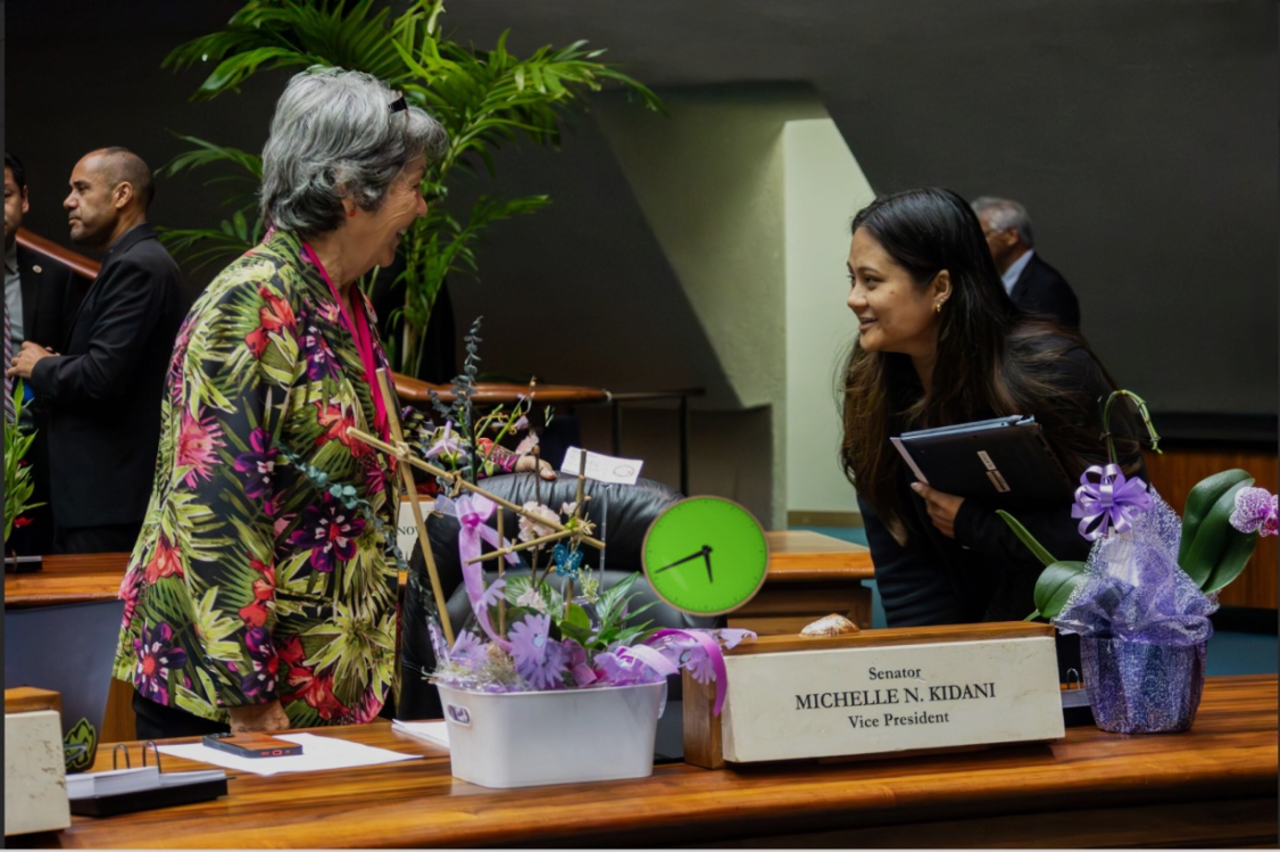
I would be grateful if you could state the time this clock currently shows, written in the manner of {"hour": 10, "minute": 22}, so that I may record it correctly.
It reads {"hour": 5, "minute": 41}
